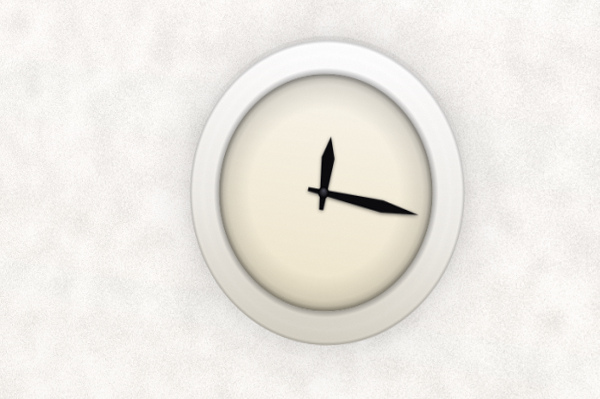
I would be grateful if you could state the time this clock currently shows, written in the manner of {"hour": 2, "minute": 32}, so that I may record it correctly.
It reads {"hour": 12, "minute": 17}
